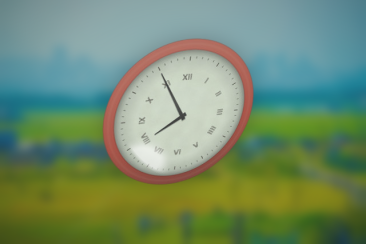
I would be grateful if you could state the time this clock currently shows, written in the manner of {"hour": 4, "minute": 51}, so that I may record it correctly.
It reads {"hour": 7, "minute": 55}
